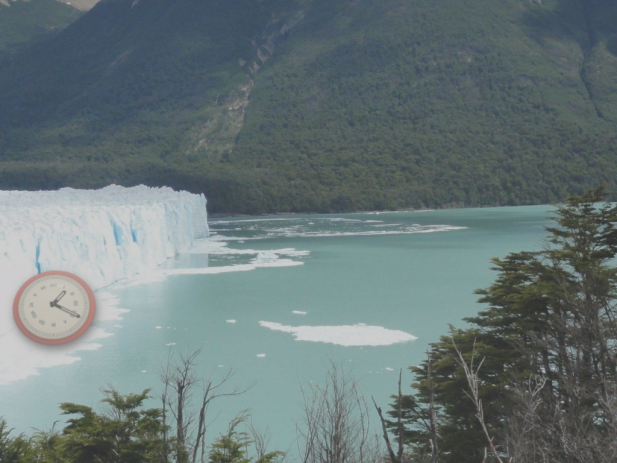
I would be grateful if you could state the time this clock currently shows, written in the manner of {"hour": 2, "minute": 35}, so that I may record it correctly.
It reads {"hour": 1, "minute": 20}
